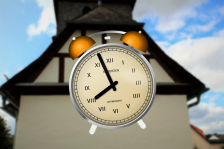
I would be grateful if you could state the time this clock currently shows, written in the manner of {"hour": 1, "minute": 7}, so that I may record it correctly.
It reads {"hour": 7, "minute": 57}
